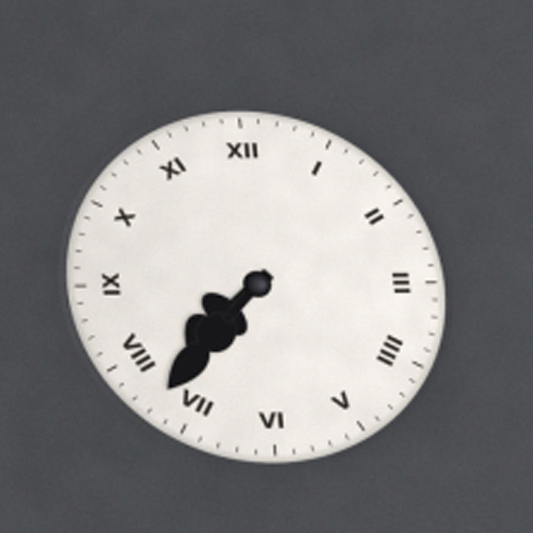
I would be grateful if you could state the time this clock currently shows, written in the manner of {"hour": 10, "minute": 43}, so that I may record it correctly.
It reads {"hour": 7, "minute": 37}
